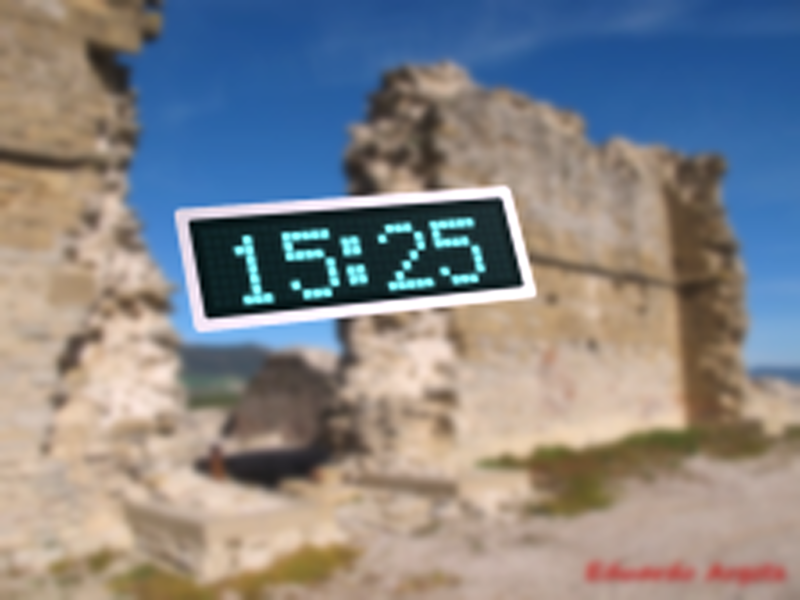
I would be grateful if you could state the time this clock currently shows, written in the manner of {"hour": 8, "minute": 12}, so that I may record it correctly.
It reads {"hour": 15, "minute": 25}
